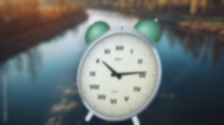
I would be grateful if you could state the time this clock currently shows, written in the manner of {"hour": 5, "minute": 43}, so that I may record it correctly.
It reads {"hour": 10, "minute": 14}
